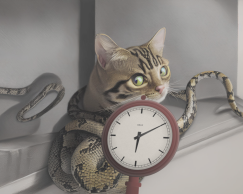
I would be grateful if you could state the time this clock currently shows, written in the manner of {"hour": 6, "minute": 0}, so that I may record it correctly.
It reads {"hour": 6, "minute": 10}
